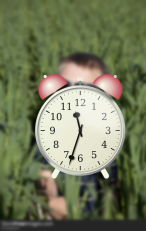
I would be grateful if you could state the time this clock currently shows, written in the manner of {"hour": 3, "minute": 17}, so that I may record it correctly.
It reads {"hour": 11, "minute": 33}
